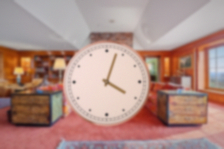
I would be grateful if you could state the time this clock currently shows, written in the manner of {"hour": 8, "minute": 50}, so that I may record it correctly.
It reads {"hour": 4, "minute": 3}
